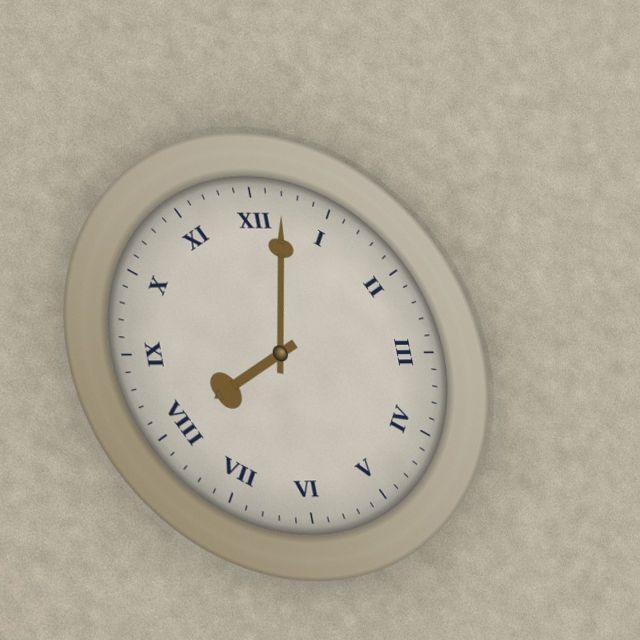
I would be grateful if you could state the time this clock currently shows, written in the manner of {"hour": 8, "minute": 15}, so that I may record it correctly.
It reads {"hour": 8, "minute": 2}
